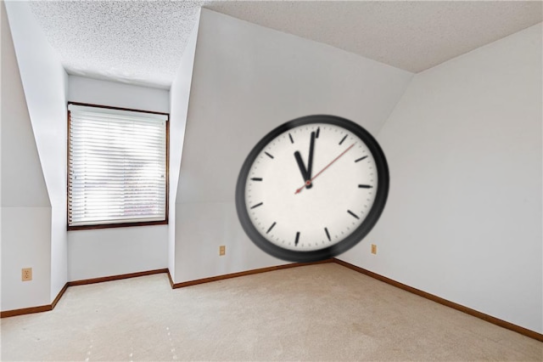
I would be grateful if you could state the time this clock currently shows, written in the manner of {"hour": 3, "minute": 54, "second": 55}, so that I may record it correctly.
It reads {"hour": 10, "minute": 59, "second": 7}
